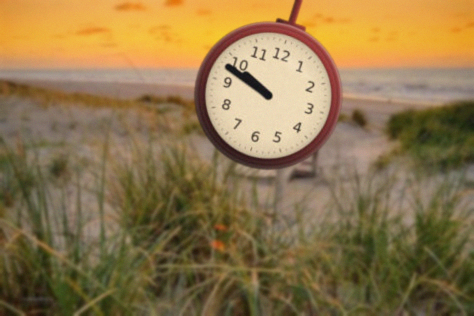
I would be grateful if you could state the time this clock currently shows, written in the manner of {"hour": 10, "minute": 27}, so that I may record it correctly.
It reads {"hour": 9, "minute": 48}
